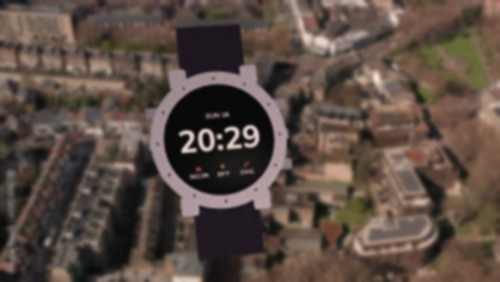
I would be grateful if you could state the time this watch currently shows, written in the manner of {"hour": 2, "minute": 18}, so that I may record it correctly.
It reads {"hour": 20, "minute": 29}
